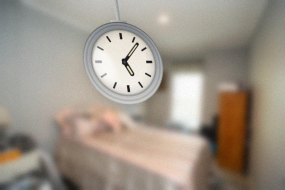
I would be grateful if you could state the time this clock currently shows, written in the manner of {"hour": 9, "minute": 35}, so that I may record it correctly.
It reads {"hour": 5, "minute": 7}
